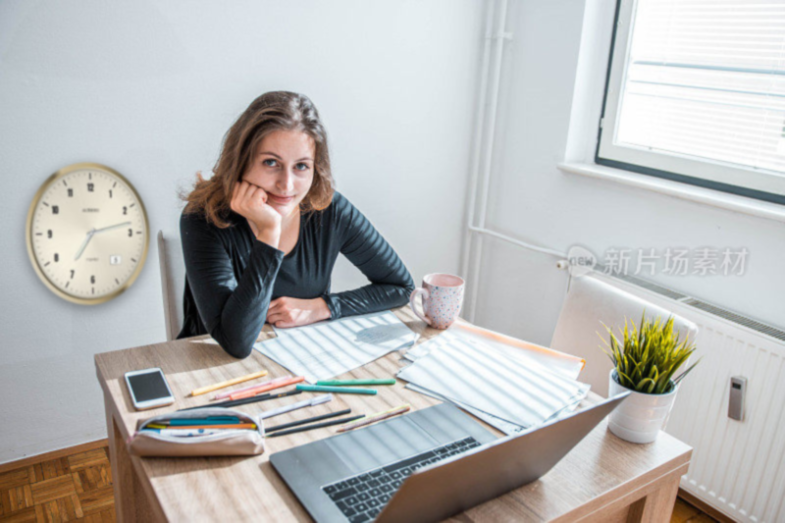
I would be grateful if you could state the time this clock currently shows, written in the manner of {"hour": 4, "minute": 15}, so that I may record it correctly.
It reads {"hour": 7, "minute": 13}
